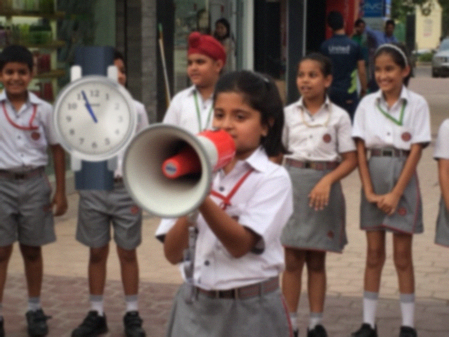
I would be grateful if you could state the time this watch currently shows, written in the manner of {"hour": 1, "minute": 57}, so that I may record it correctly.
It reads {"hour": 10, "minute": 56}
